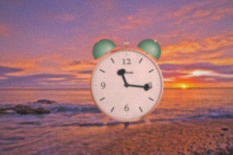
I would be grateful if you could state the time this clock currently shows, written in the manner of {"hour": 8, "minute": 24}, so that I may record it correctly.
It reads {"hour": 11, "minute": 16}
